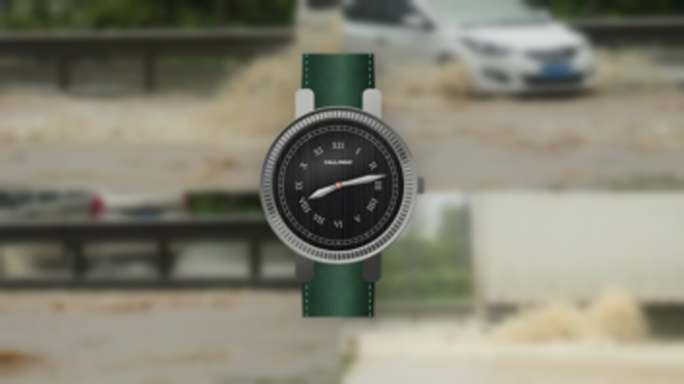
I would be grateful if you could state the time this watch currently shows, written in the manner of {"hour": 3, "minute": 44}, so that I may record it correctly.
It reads {"hour": 8, "minute": 13}
